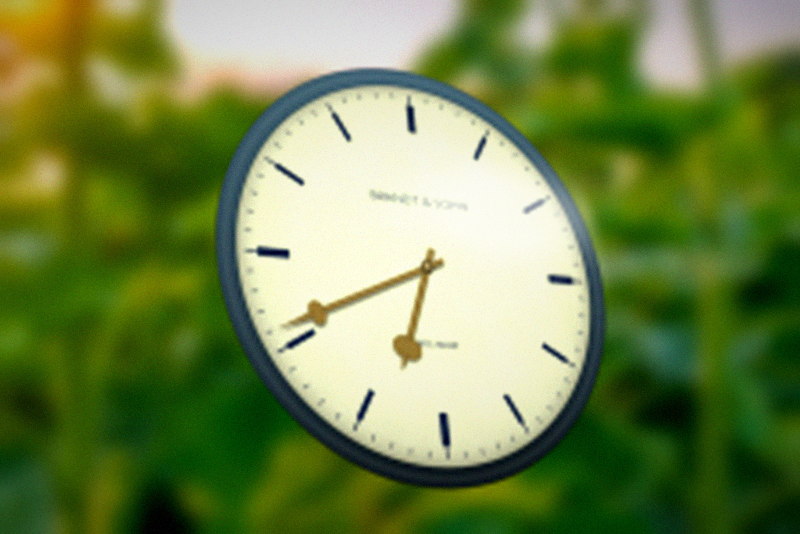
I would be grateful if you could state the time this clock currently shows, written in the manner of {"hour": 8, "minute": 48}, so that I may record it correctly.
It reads {"hour": 6, "minute": 41}
